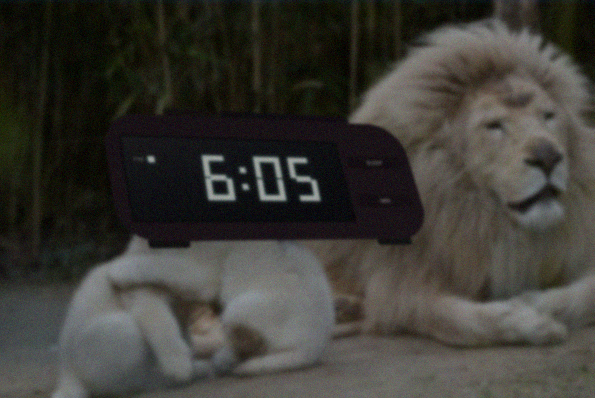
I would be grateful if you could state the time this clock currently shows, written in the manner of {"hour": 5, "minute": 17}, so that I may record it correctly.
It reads {"hour": 6, "minute": 5}
